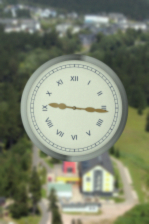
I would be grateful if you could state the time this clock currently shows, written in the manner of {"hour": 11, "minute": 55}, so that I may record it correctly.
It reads {"hour": 9, "minute": 16}
